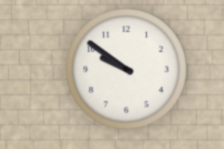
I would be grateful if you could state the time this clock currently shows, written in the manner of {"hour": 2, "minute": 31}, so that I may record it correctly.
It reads {"hour": 9, "minute": 51}
